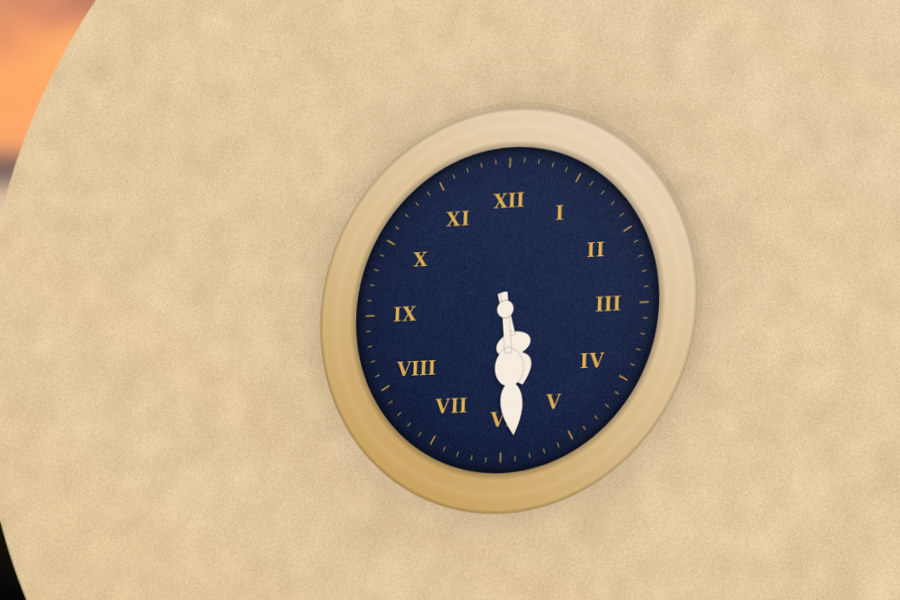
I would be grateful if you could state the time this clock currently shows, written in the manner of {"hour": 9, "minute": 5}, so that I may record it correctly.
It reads {"hour": 5, "minute": 29}
